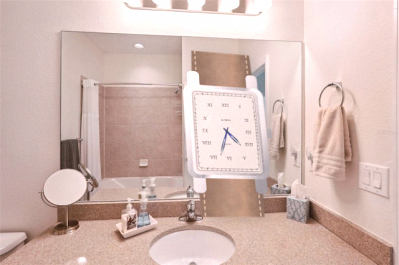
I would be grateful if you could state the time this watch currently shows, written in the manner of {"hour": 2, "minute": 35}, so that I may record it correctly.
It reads {"hour": 4, "minute": 33}
